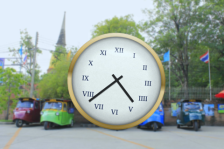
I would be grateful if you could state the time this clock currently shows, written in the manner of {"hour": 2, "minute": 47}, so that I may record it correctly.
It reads {"hour": 4, "minute": 38}
